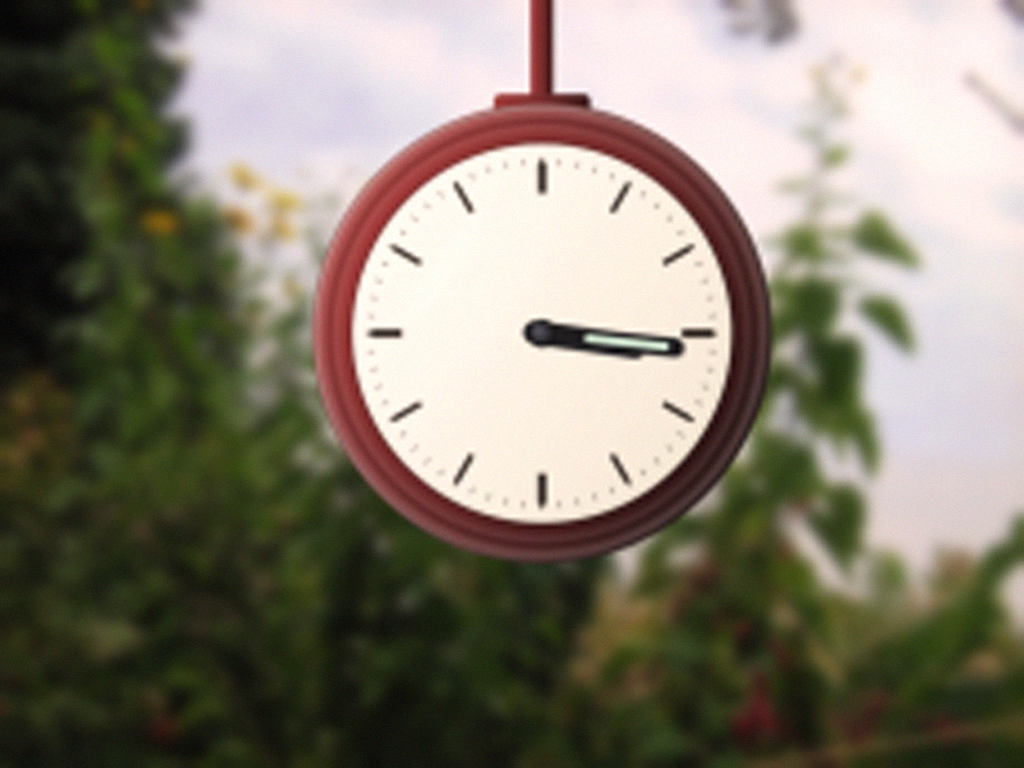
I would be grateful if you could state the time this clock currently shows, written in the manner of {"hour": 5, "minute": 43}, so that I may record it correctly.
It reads {"hour": 3, "minute": 16}
